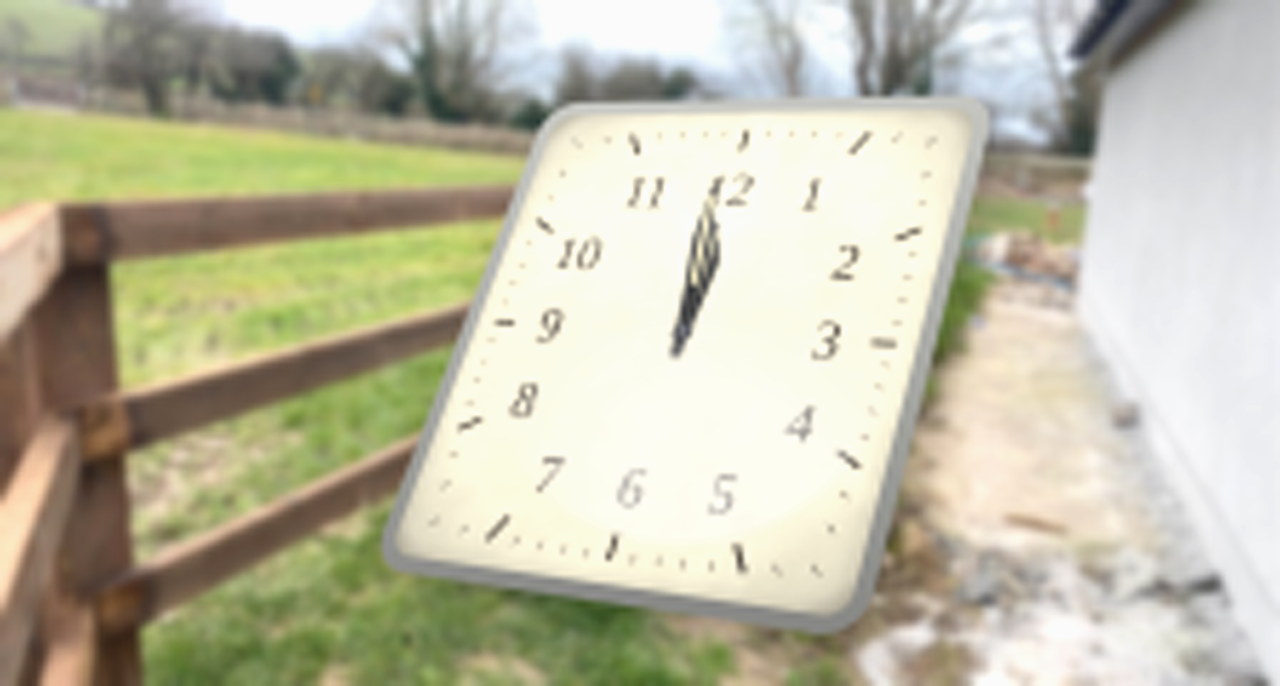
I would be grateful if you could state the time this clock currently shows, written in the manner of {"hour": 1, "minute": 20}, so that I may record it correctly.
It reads {"hour": 11, "minute": 59}
